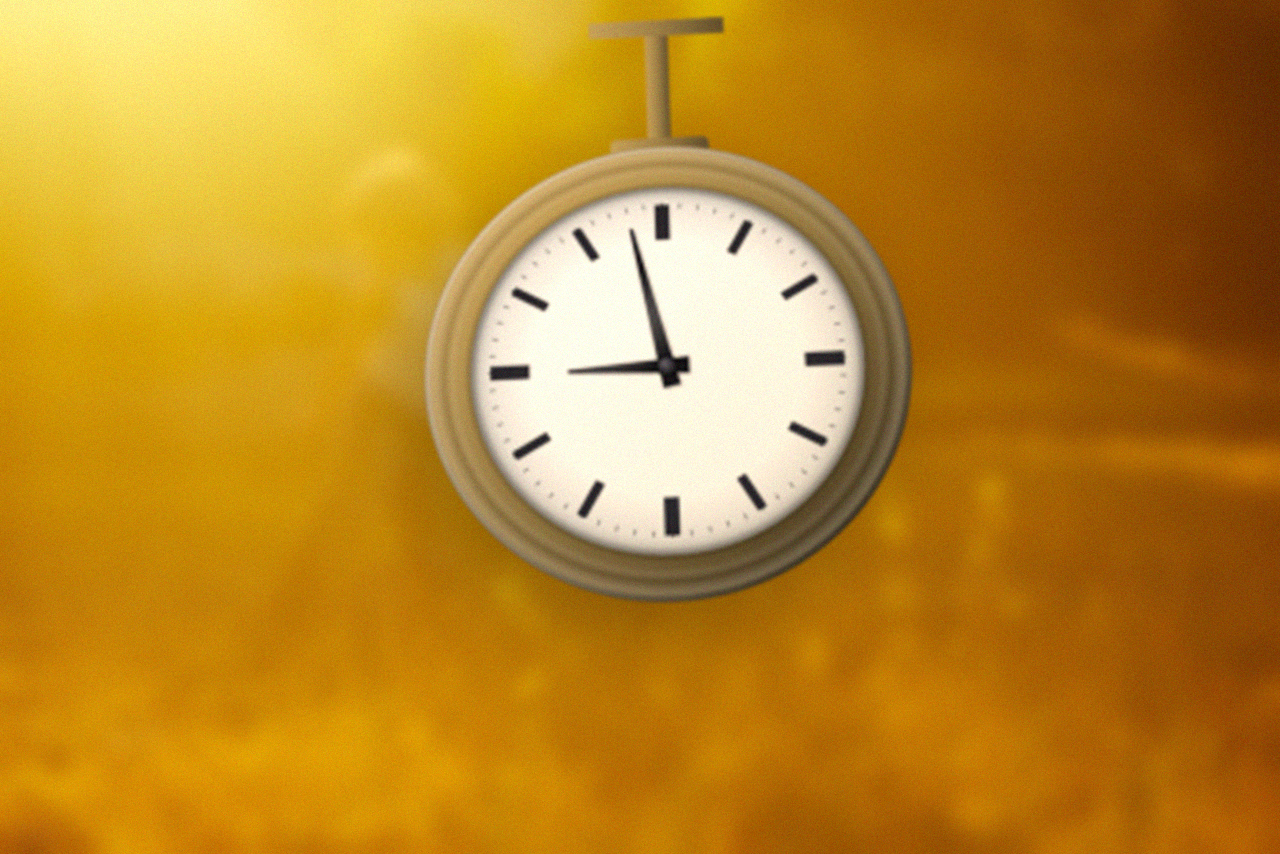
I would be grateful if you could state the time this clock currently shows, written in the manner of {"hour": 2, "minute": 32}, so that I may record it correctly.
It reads {"hour": 8, "minute": 58}
